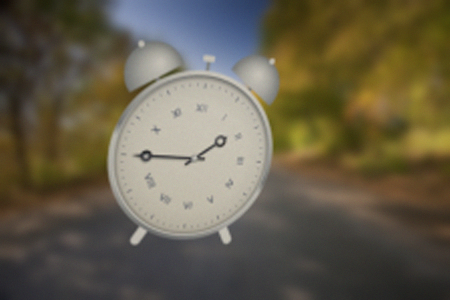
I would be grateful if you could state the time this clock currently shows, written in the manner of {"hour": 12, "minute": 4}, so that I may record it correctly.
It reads {"hour": 1, "minute": 45}
